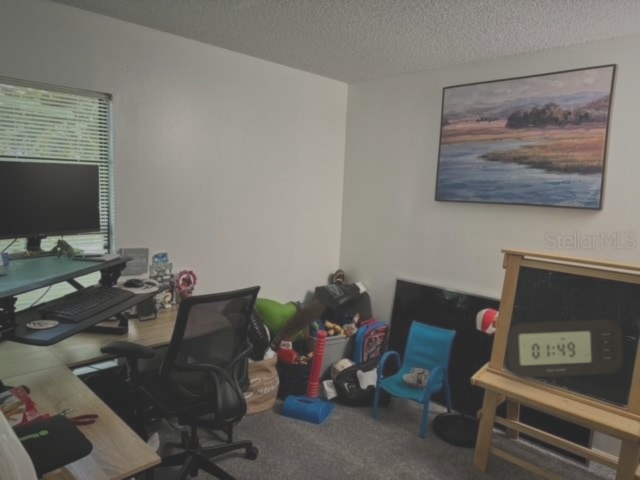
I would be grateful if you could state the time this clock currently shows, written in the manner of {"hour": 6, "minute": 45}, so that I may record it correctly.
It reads {"hour": 1, "minute": 49}
